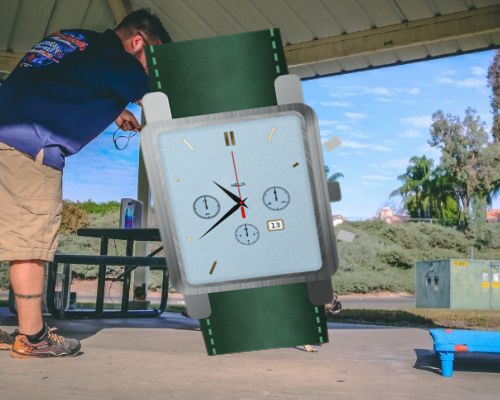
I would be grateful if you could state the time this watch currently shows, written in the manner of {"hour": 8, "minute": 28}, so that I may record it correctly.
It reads {"hour": 10, "minute": 39}
